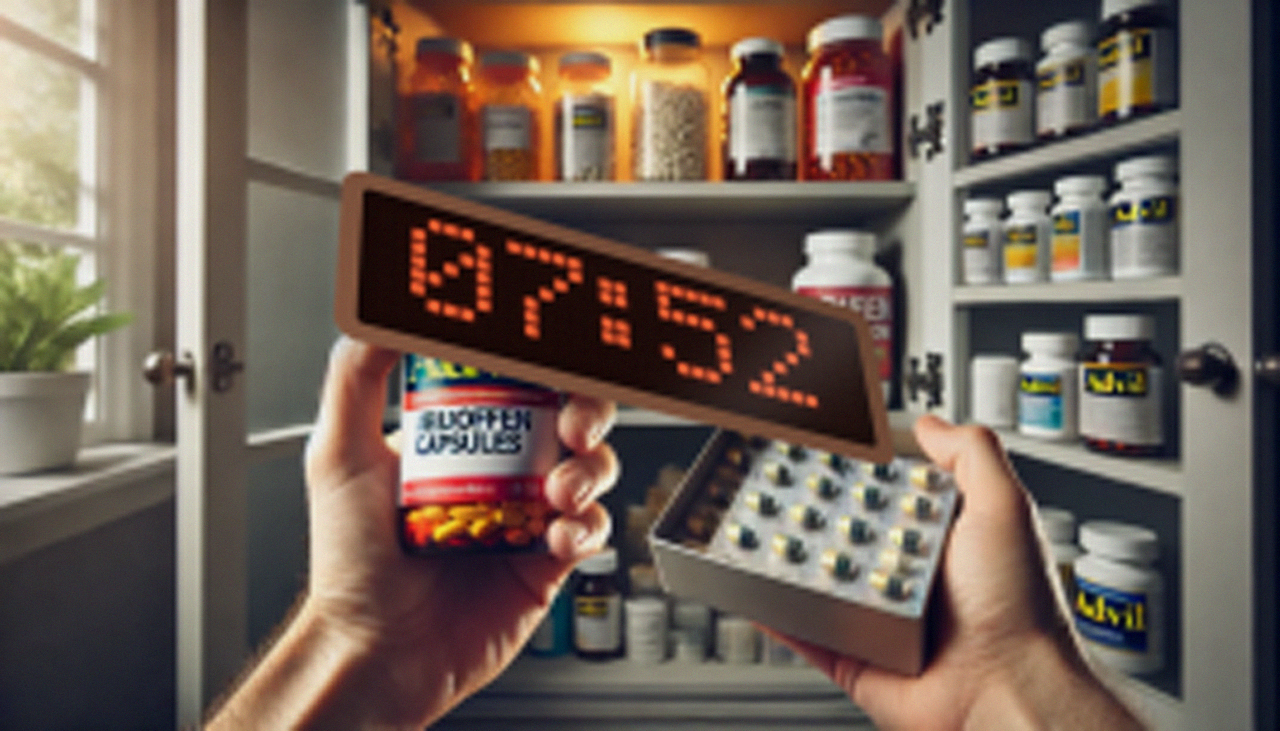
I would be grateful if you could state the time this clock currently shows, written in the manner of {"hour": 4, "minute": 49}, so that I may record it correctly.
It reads {"hour": 7, "minute": 52}
